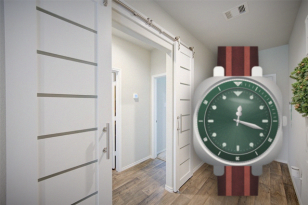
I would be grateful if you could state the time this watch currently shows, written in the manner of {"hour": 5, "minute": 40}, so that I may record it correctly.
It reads {"hour": 12, "minute": 18}
